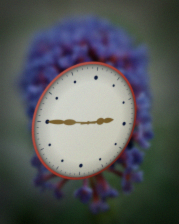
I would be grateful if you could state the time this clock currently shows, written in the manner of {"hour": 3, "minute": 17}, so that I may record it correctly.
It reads {"hour": 2, "minute": 45}
